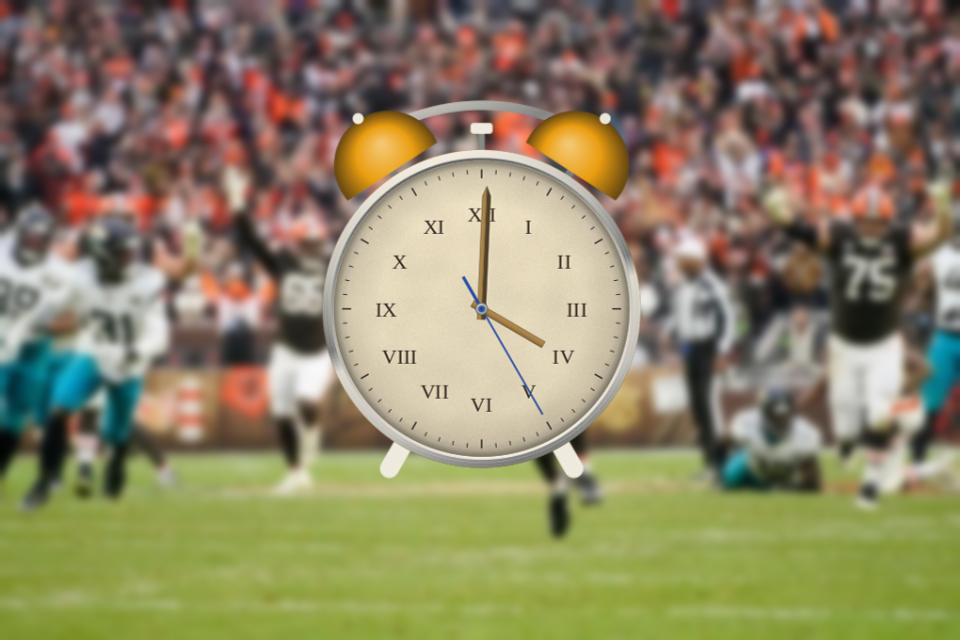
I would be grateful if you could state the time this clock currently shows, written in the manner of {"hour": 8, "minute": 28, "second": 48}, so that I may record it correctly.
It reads {"hour": 4, "minute": 0, "second": 25}
